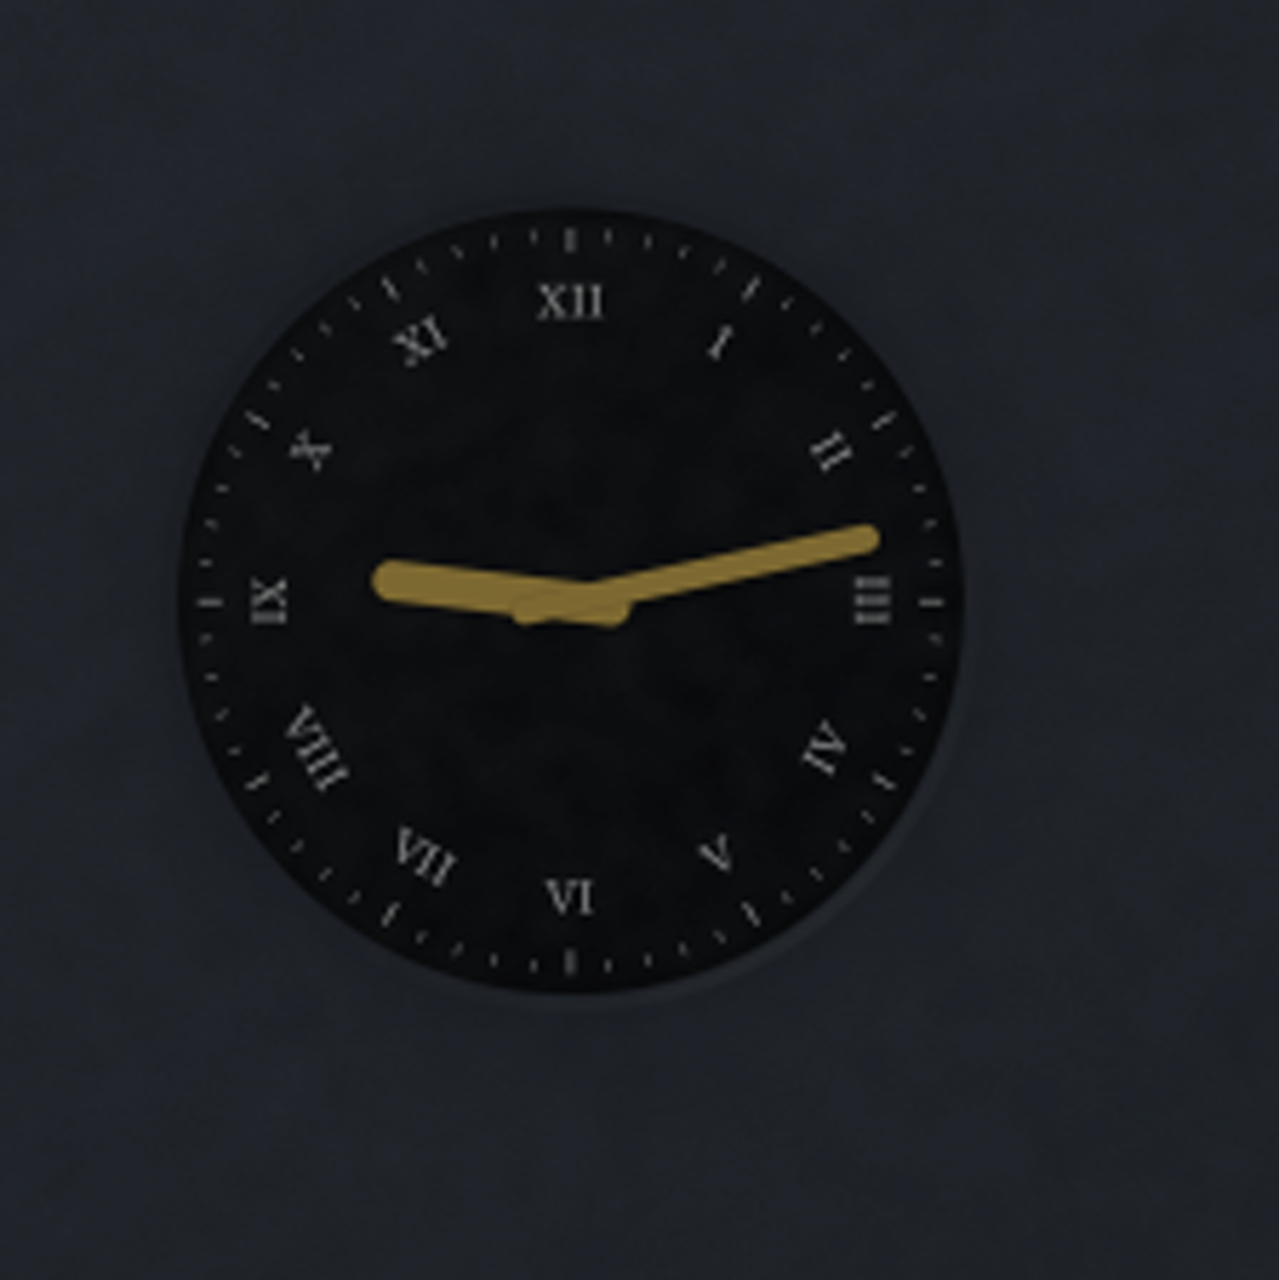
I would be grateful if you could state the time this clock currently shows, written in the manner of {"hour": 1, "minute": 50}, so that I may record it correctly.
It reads {"hour": 9, "minute": 13}
